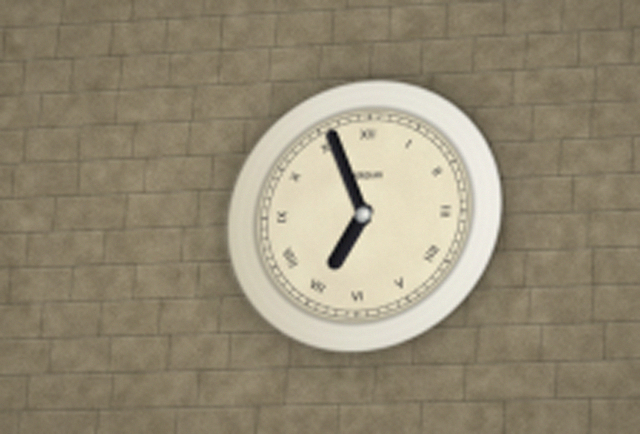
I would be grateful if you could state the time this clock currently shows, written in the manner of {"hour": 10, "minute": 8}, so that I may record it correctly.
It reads {"hour": 6, "minute": 56}
